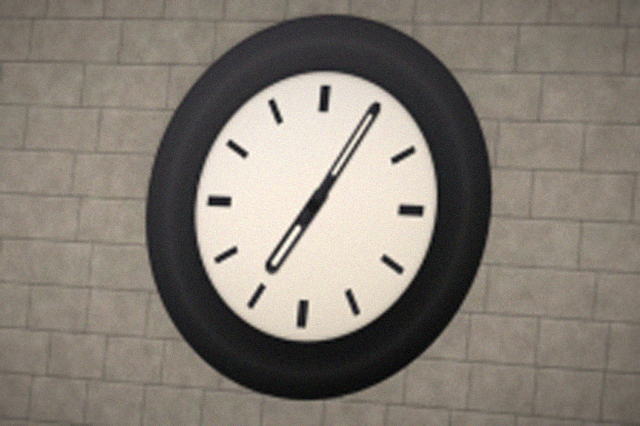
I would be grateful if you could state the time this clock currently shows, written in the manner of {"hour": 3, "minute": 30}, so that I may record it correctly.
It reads {"hour": 7, "minute": 5}
